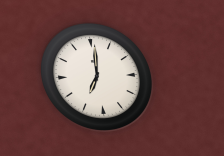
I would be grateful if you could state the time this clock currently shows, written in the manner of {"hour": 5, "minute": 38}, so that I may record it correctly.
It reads {"hour": 7, "minute": 1}
